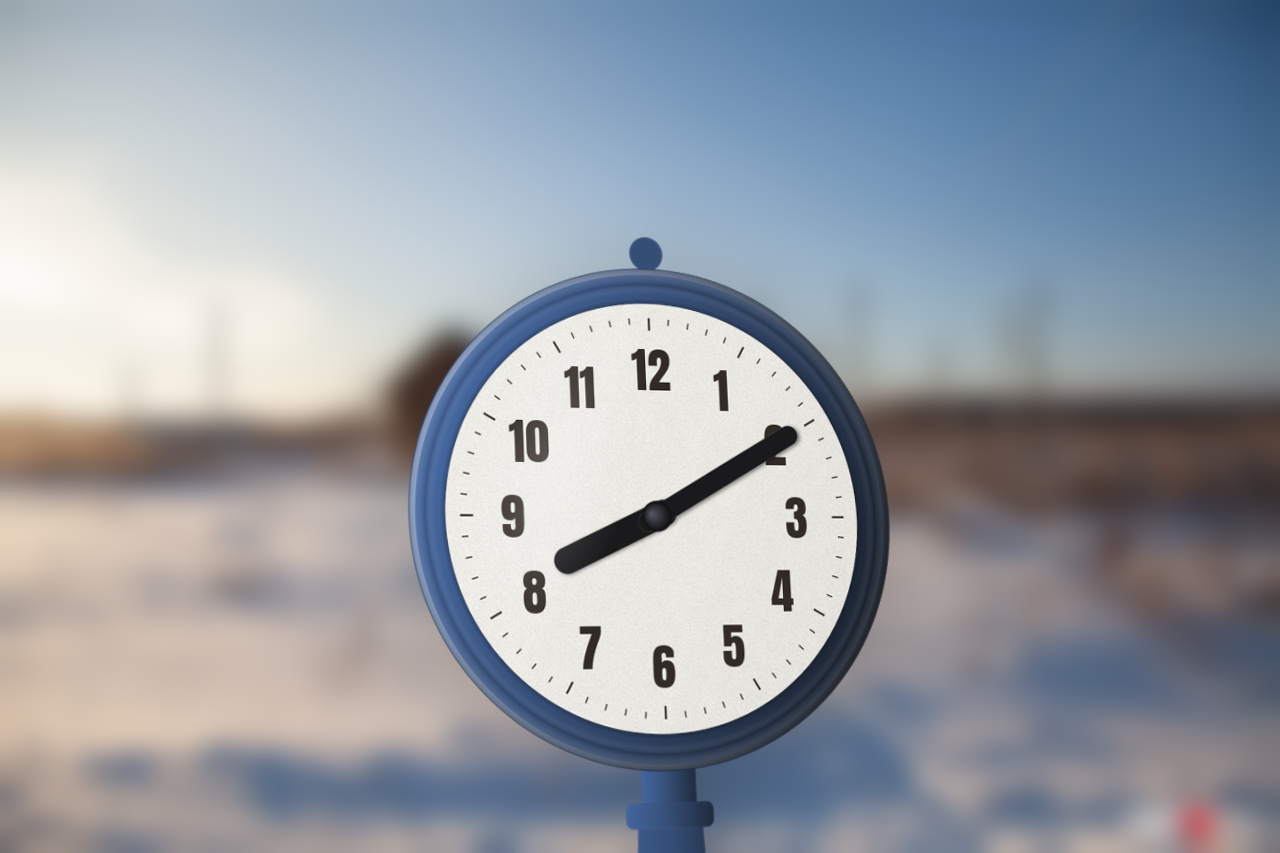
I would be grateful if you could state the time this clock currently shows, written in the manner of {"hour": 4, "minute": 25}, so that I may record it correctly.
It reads {"hour": 8, "minute": 10}
